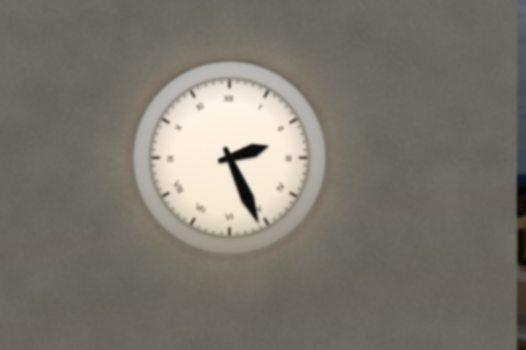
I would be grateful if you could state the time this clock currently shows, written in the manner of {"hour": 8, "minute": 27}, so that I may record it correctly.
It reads {"hour": 2, "minute": 26}
